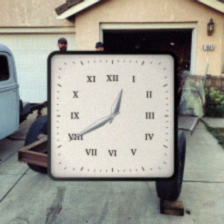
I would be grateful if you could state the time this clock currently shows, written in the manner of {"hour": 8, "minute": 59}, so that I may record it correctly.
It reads {"hour": 12, "minute": 40}
